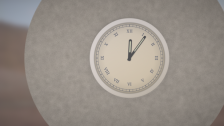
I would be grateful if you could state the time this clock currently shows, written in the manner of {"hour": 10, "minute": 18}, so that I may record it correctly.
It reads {"hour": 12, "minute": 6}
